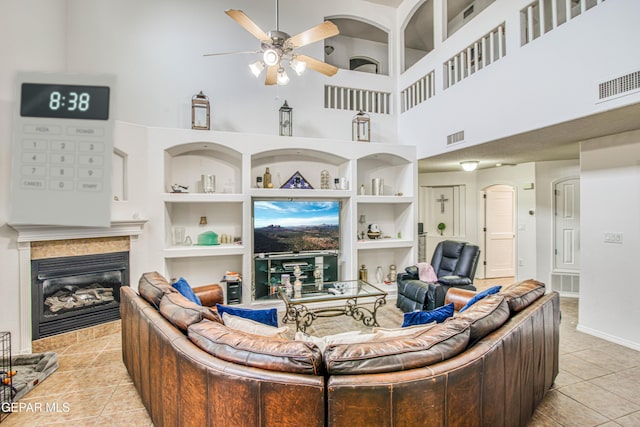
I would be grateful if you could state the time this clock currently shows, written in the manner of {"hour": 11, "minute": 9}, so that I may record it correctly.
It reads {"hour": 8, "minute": 38}
